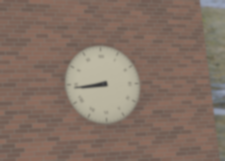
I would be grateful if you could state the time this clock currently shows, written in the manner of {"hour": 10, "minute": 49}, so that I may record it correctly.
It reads {"hour": 8, "minute": 44}
